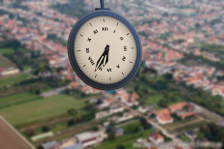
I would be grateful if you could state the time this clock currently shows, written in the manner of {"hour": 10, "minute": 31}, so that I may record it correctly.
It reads {"hour": 6, "minute": 36}
